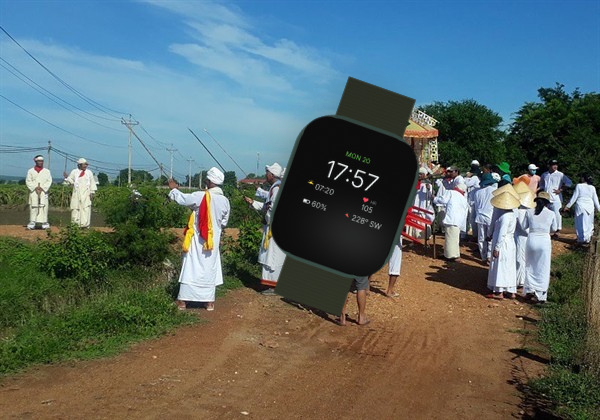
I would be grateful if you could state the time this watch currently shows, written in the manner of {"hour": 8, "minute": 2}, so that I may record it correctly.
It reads {"hour": 17, "minute": 57}
